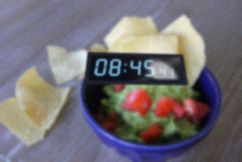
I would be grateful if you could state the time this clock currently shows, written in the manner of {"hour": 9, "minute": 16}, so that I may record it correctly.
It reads {"hour": 8, "minute": 45}
